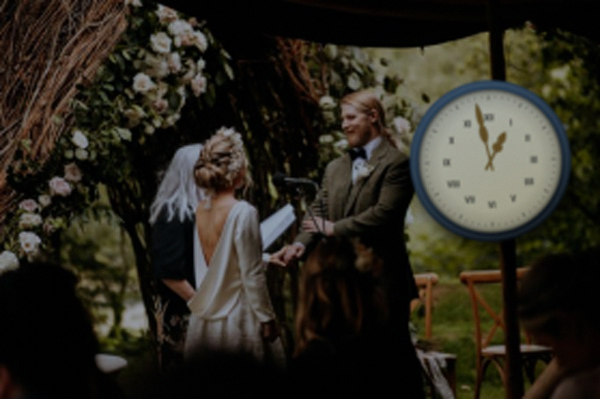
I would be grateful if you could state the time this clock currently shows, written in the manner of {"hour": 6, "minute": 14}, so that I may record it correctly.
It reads {"hour": 12, "minute": 58}
